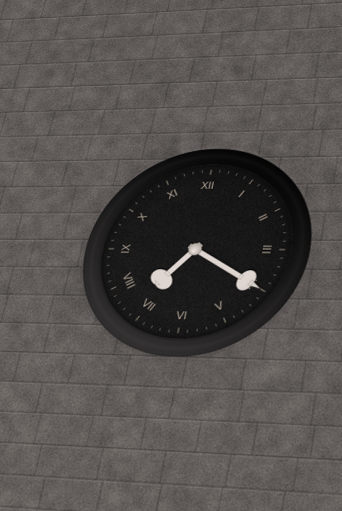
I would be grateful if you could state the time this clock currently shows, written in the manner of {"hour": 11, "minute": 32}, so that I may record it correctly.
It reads {"hour": 7, "minute": 20}
